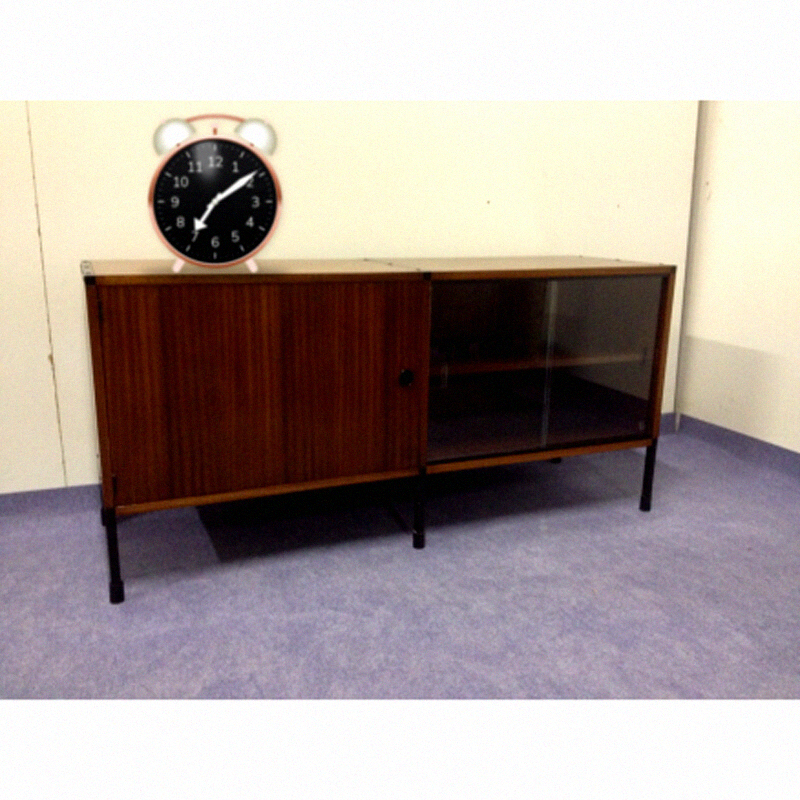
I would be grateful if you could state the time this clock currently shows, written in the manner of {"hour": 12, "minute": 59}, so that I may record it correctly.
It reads {"hour": 7, "minute": 9}
